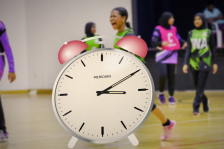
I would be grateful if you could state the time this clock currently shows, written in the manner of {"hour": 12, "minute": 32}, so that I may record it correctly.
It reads {"hour": 3, "minute": 10}
